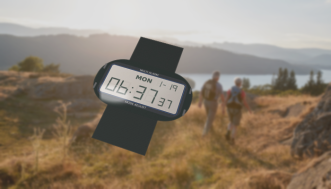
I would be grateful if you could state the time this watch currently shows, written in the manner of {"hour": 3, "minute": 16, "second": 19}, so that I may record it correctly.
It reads {"hour": 6, "minute": 37, "second": 37}
